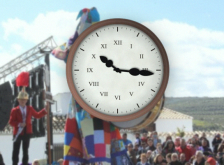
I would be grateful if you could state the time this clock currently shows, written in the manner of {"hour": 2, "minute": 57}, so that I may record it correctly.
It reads {"hour": 10, "minute": 16}
